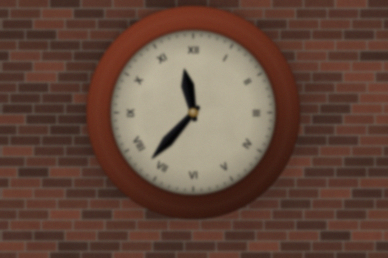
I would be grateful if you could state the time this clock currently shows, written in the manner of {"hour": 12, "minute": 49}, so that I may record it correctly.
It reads {"hour": 11, "minute": 37}
